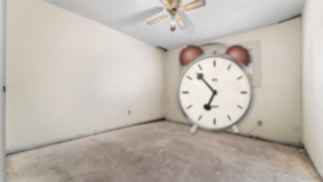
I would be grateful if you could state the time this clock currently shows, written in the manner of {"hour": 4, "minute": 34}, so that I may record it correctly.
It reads {"hour": 6, "minute": 53}
